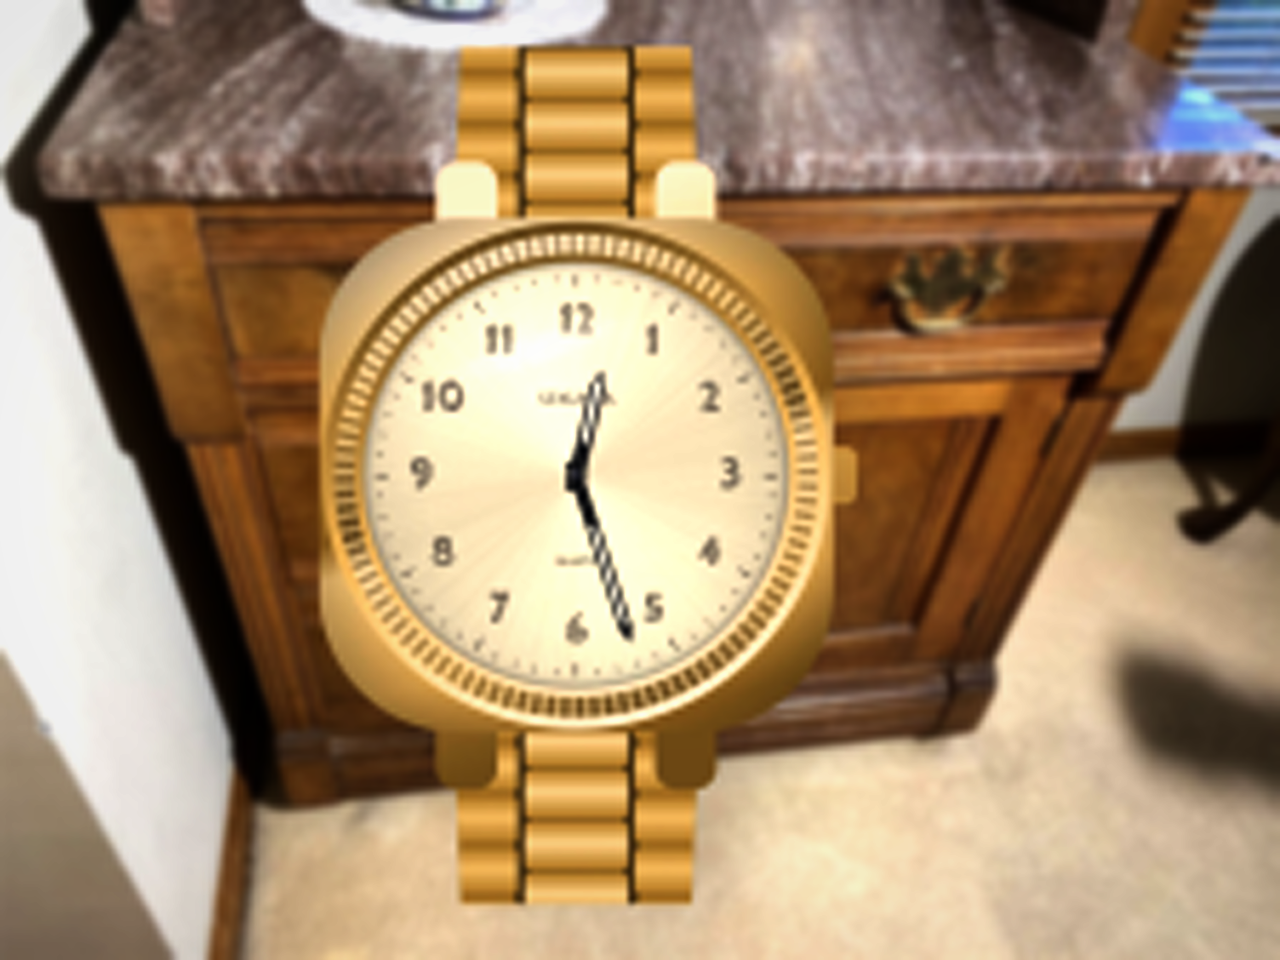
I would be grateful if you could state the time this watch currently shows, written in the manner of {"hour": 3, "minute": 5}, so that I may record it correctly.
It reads {"hour": 12, "minute": 27}
